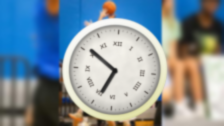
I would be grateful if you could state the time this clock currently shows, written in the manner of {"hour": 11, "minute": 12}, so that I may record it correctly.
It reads {"hour": 6, "minute": 51}
